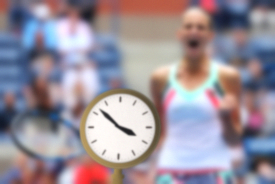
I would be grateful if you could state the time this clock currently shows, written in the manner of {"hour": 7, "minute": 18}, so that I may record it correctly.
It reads {"hour": 3, "minute": 52}
